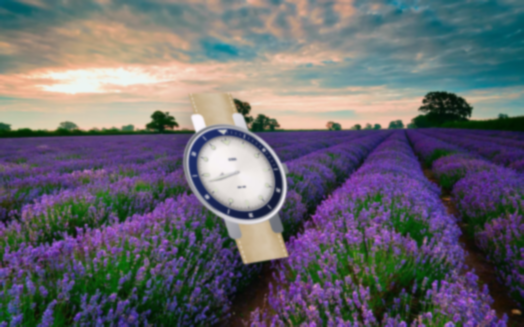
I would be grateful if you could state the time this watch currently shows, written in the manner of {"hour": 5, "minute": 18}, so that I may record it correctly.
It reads {"hour": 8, "minute": 43}
